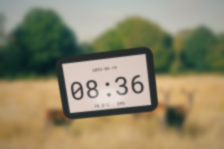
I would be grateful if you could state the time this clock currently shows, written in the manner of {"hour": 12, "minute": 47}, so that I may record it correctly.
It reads {"hour": 8, "minute": 36}
